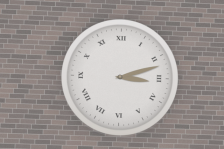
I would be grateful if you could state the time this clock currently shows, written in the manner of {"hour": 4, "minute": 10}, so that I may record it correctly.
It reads {"hour": 3, "minute": 12}
